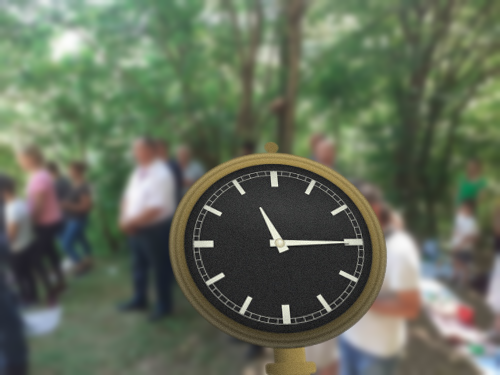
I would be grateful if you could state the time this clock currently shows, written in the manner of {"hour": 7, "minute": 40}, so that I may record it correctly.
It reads {"hour": 11, "minute": 15}
